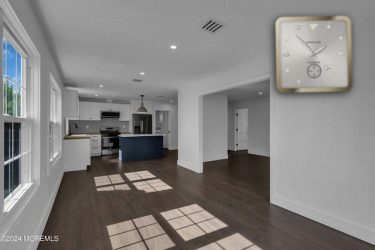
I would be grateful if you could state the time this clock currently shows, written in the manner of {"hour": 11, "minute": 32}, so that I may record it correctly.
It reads {"hour": 1, "minute": 53}
